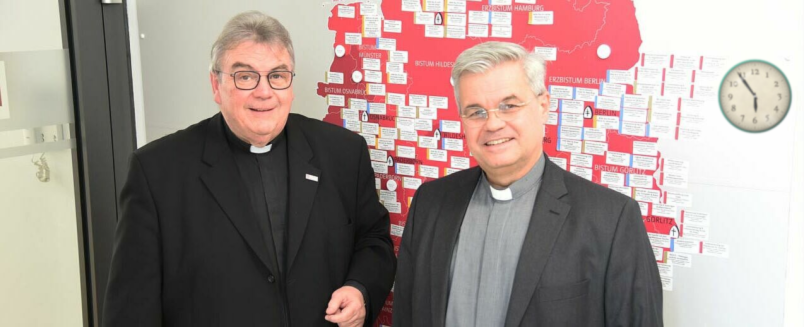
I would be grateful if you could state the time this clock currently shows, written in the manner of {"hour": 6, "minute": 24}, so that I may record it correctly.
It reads {"hour": 5, "minute": 54}
